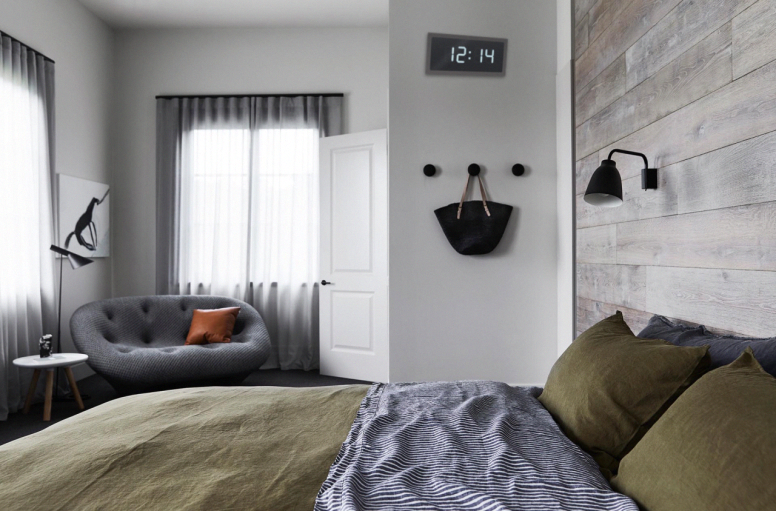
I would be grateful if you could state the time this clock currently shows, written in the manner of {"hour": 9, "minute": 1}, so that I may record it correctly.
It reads {"hour": 12, "minute": 14}
